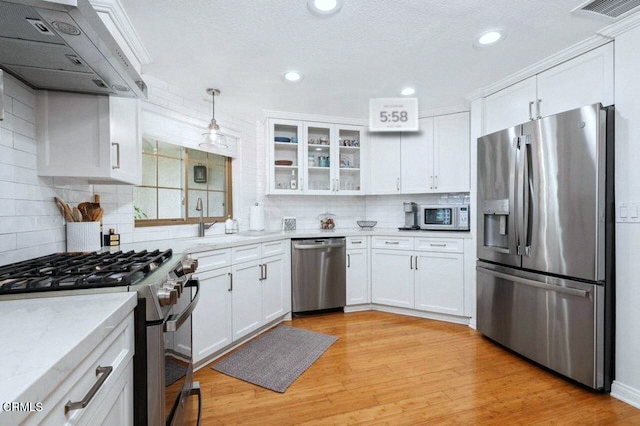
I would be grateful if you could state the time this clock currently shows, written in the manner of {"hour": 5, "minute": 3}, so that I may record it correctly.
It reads {"hour": 5, "minute": 58}
